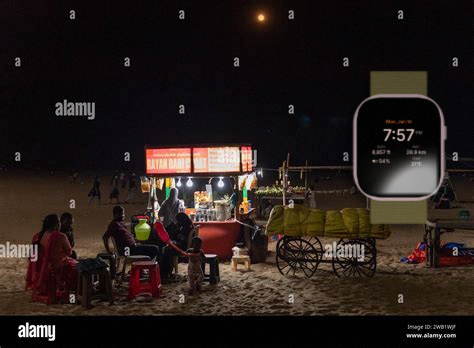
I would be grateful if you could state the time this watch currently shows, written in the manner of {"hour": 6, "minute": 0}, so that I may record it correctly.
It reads {"hour": 7, "minute": 57}
